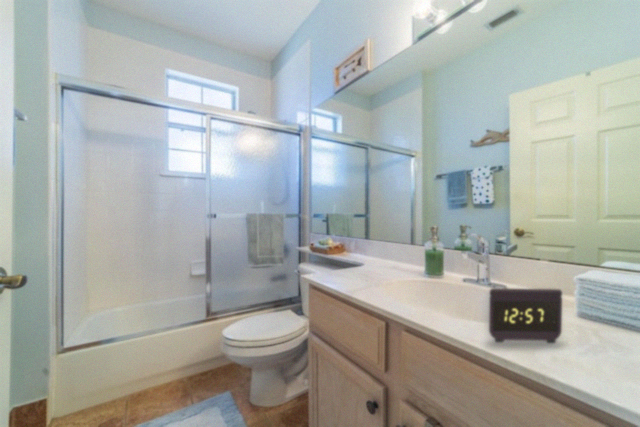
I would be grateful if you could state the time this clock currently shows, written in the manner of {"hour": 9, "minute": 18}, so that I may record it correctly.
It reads {"hour": 12, "minute": 57}
